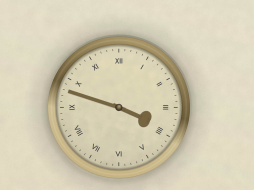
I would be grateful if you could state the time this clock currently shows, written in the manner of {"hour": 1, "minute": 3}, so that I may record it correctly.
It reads {"hour": 3, "minute": 48}
